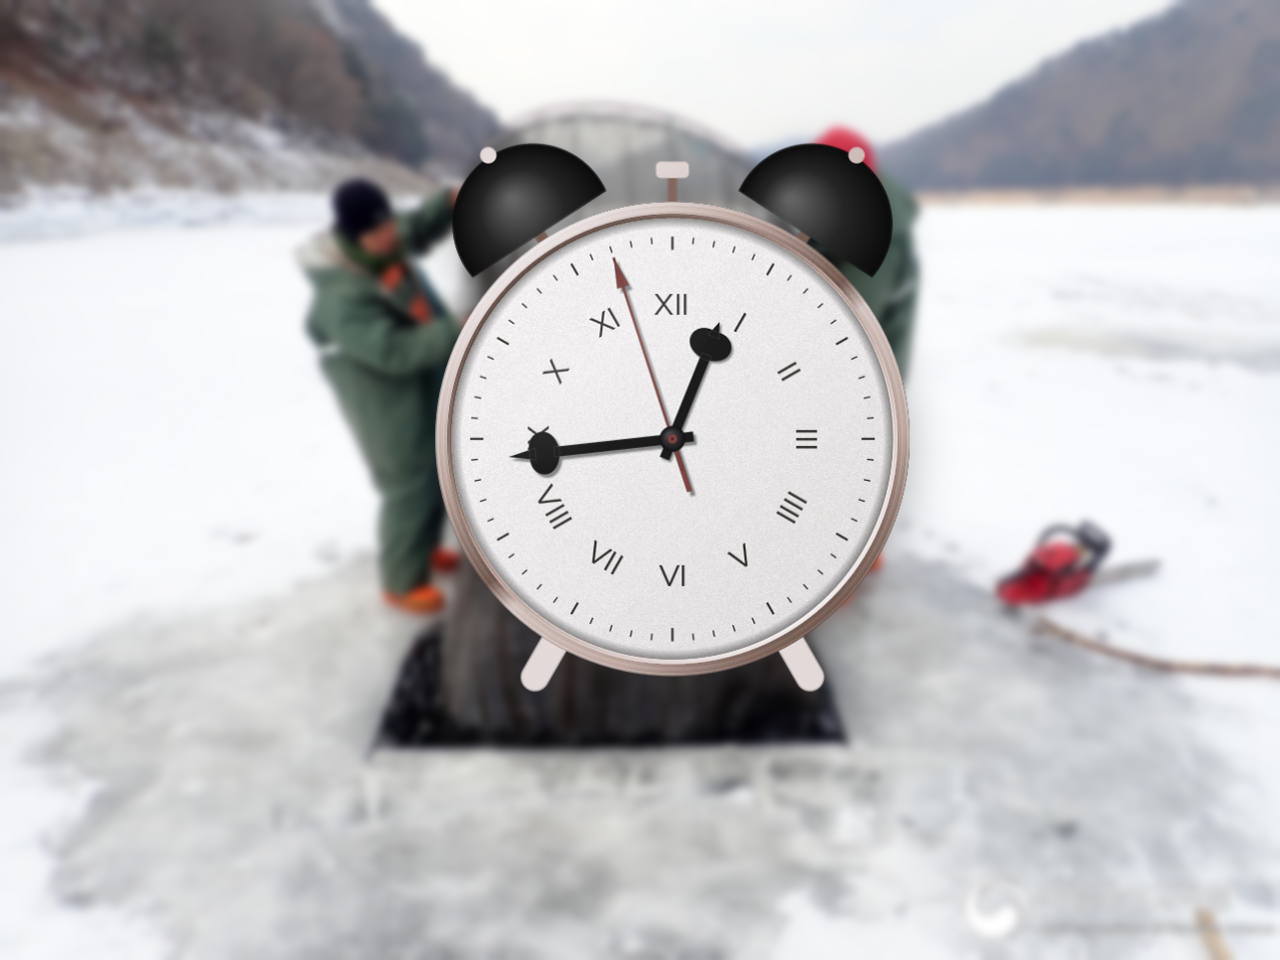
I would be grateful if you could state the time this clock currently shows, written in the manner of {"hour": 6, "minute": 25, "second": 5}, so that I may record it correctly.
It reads {"hour": 12, "minute": 43, "second": 57}
